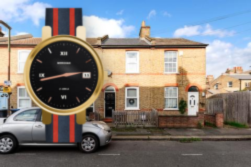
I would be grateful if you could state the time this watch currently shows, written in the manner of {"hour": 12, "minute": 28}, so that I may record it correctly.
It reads {"hour": 2, "minute": 43}
